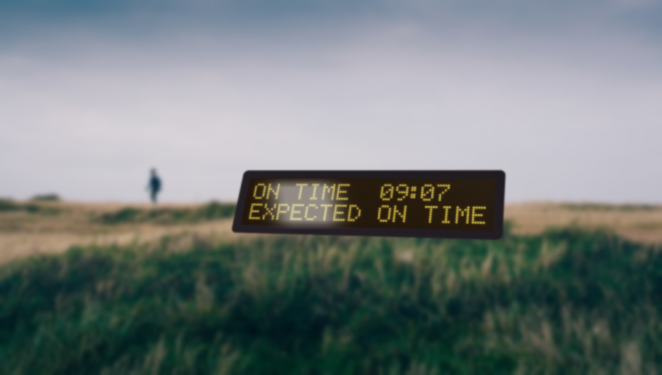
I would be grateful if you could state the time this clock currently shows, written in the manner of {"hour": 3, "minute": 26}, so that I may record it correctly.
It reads {"hour": 9, "minute": 7}
